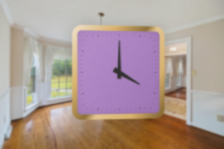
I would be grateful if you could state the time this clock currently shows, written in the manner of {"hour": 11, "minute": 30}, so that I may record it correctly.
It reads {"hour": 4, "minute": 0}
